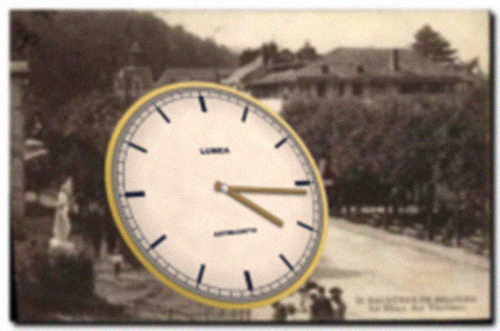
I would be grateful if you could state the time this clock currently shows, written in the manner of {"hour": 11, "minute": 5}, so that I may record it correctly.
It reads {"hour": 4, "minute": 16}
